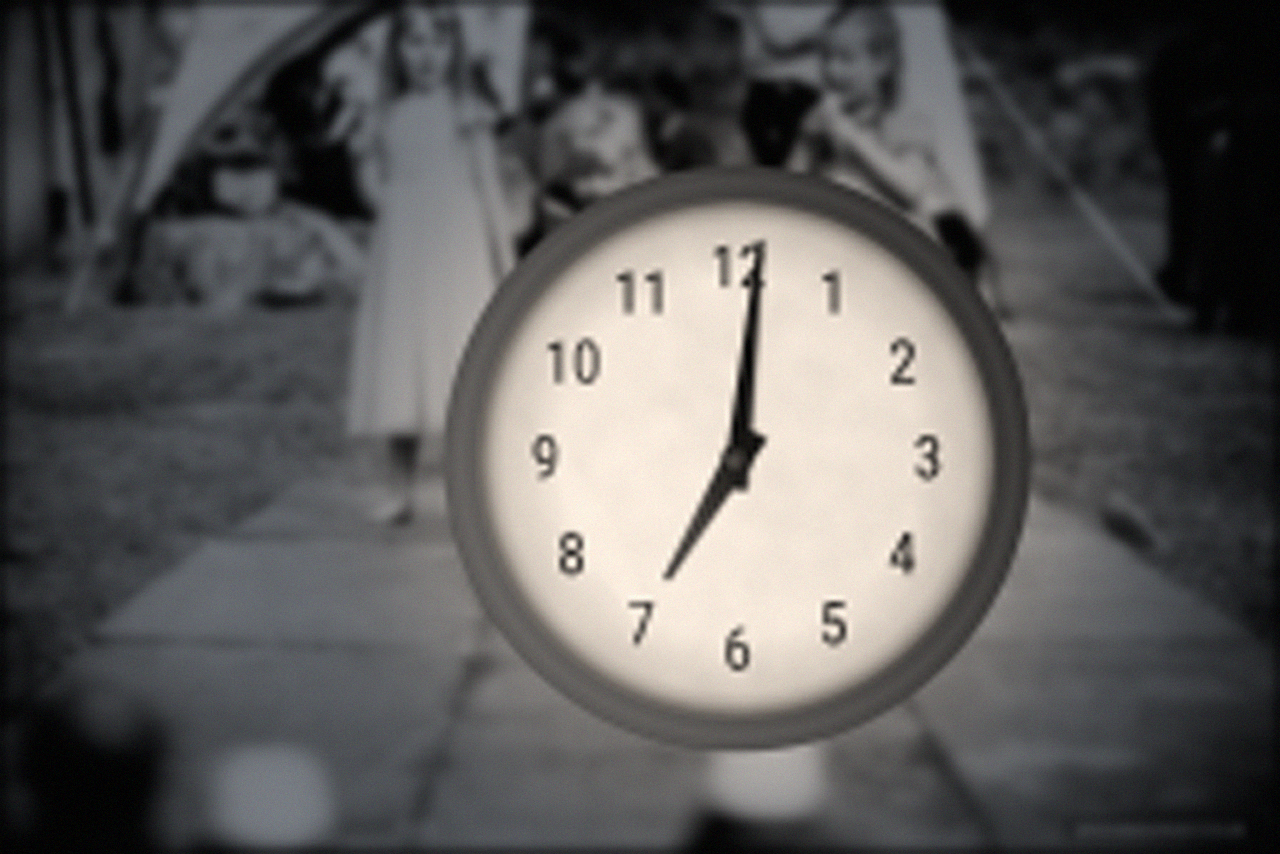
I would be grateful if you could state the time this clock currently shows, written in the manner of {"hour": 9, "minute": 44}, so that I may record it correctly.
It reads {"hour": 7, "minute": 1}
